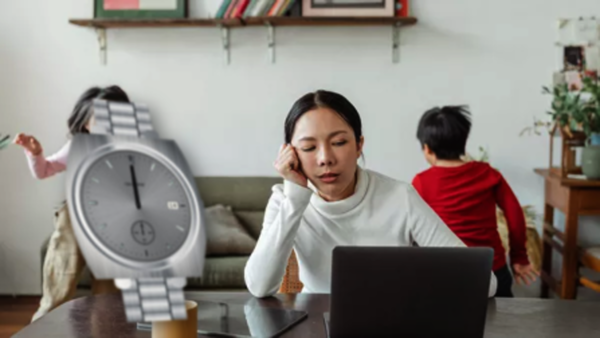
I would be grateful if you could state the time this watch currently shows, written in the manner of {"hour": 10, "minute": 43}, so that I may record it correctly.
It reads {"hour": 12, "minute": 0}
